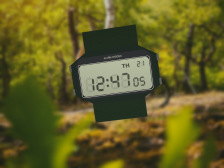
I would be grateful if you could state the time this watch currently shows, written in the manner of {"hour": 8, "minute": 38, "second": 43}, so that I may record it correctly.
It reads {"hour": 12, "minute": 47, "second": 5}
